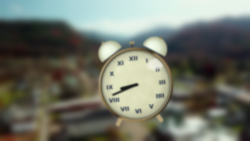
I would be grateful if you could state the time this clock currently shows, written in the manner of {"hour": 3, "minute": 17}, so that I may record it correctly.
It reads {"hour": 8, "minute": 42}
